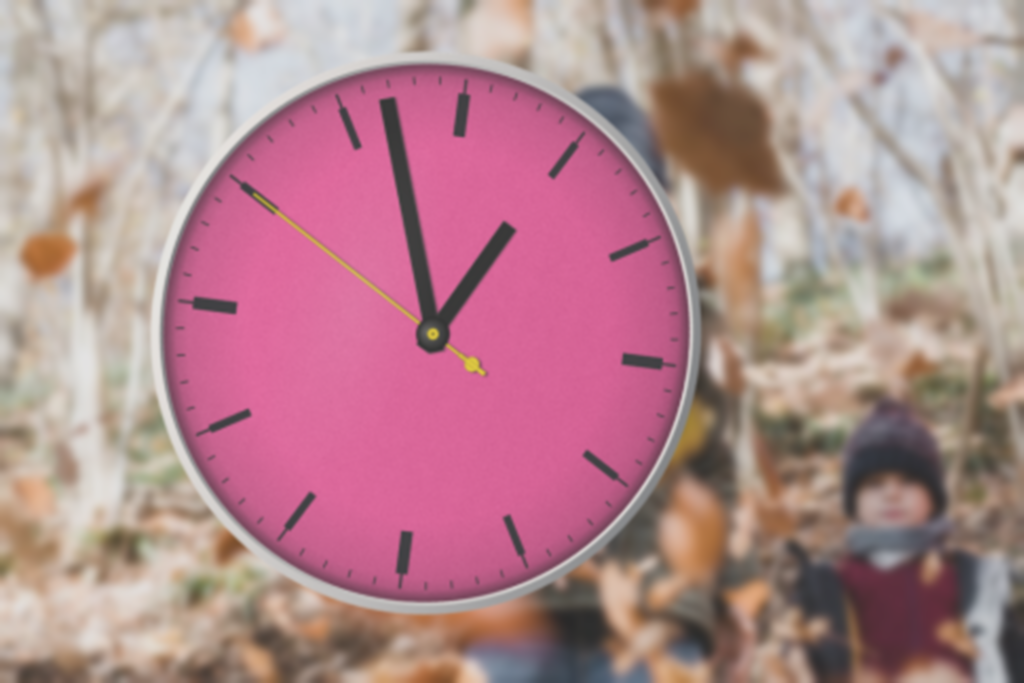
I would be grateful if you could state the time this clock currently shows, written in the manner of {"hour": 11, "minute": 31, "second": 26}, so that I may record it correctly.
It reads {"hour": 12, "minute": 56, "second": 50}
